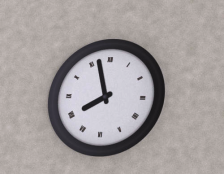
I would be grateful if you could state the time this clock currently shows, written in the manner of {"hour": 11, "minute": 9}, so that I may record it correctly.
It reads {"hour": 7, "minute": 57}
